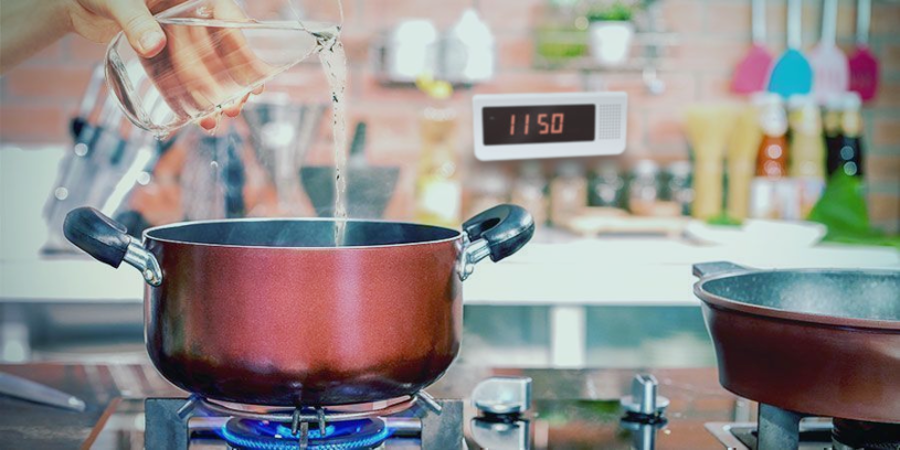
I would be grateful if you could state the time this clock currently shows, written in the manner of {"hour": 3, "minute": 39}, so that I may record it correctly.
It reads {"hour": 11, "minute": 50}
